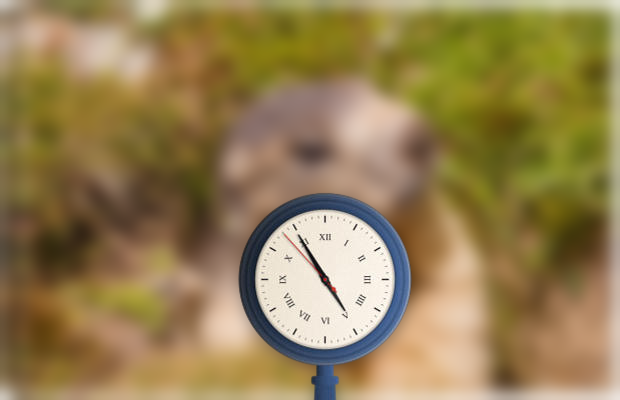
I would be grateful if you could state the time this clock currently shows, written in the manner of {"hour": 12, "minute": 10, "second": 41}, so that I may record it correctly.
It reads {"hour": 4, "minute": 54, "second": 53}
